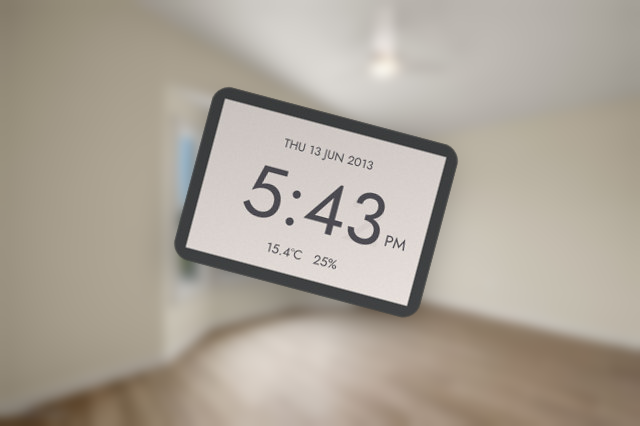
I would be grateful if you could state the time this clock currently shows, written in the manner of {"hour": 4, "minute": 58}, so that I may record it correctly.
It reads {"hour": 5, "minute": 43}
